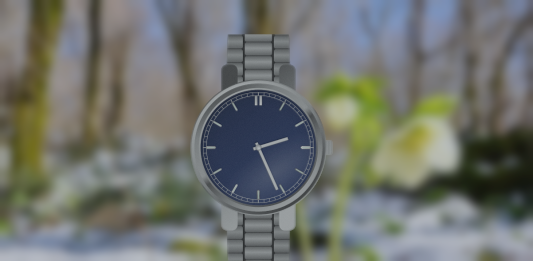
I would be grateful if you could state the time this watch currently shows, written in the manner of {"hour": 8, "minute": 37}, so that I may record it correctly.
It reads {"hour": 2, "minute": 26}
